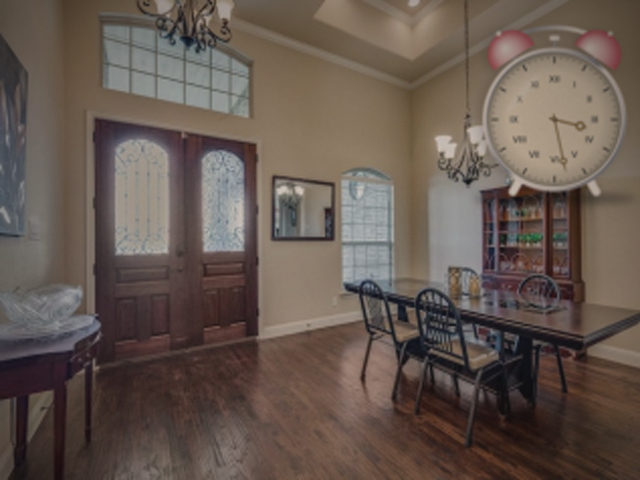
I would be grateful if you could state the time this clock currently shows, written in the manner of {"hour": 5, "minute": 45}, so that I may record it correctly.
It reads {"hour": 3, "minute": 28}
